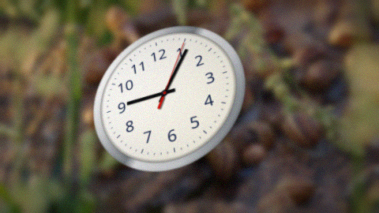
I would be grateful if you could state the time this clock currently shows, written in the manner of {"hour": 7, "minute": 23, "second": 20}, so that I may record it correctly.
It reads {"hour": 9, "minute": 6, "second": 5}
